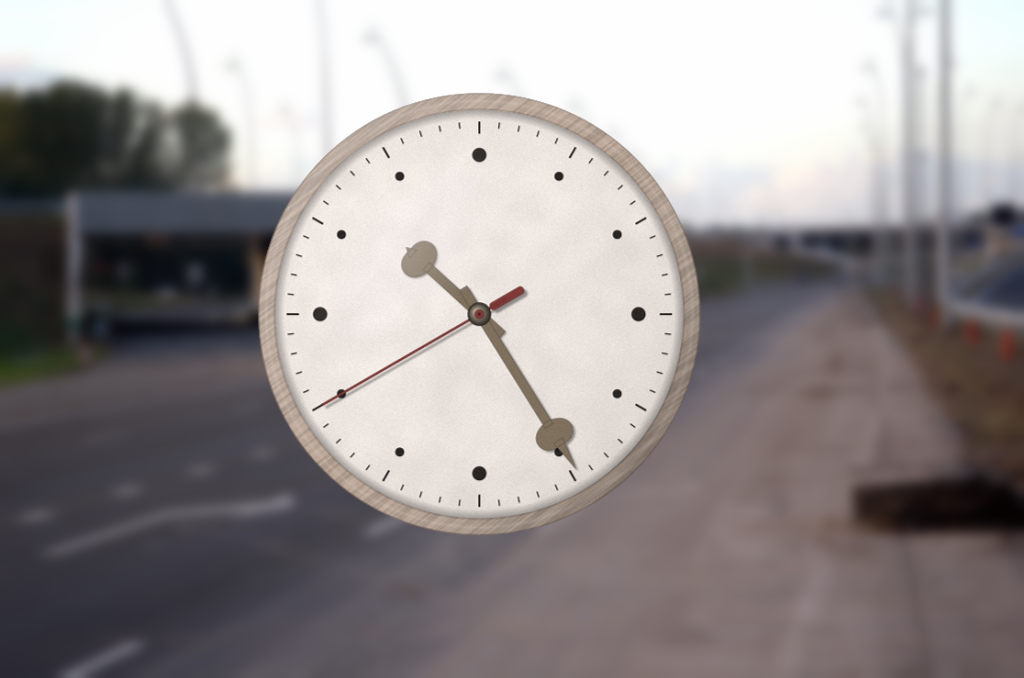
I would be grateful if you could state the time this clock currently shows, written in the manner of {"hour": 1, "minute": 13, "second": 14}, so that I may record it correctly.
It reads {"hour": 10, "minute": 24, "second": 40}
